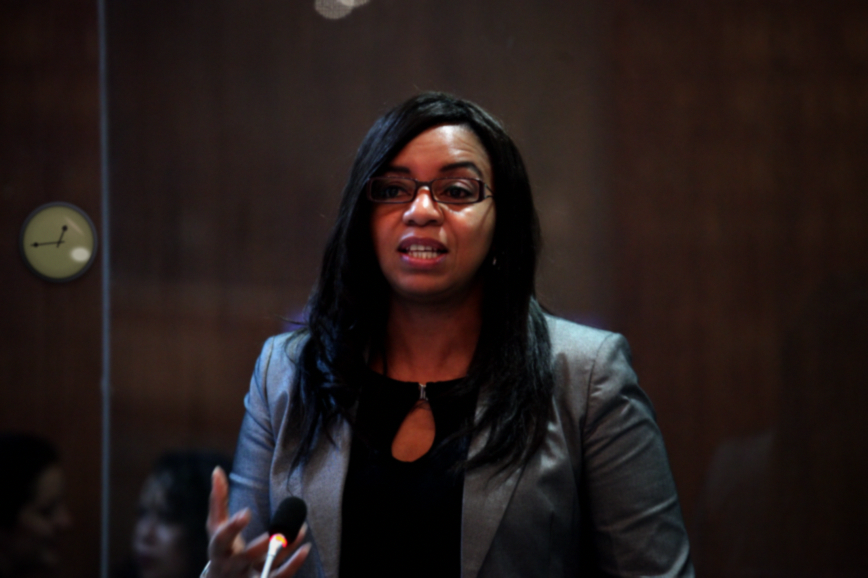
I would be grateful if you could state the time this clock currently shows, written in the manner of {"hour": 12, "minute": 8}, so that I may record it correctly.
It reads {"hour": 12, "minute": 44}
